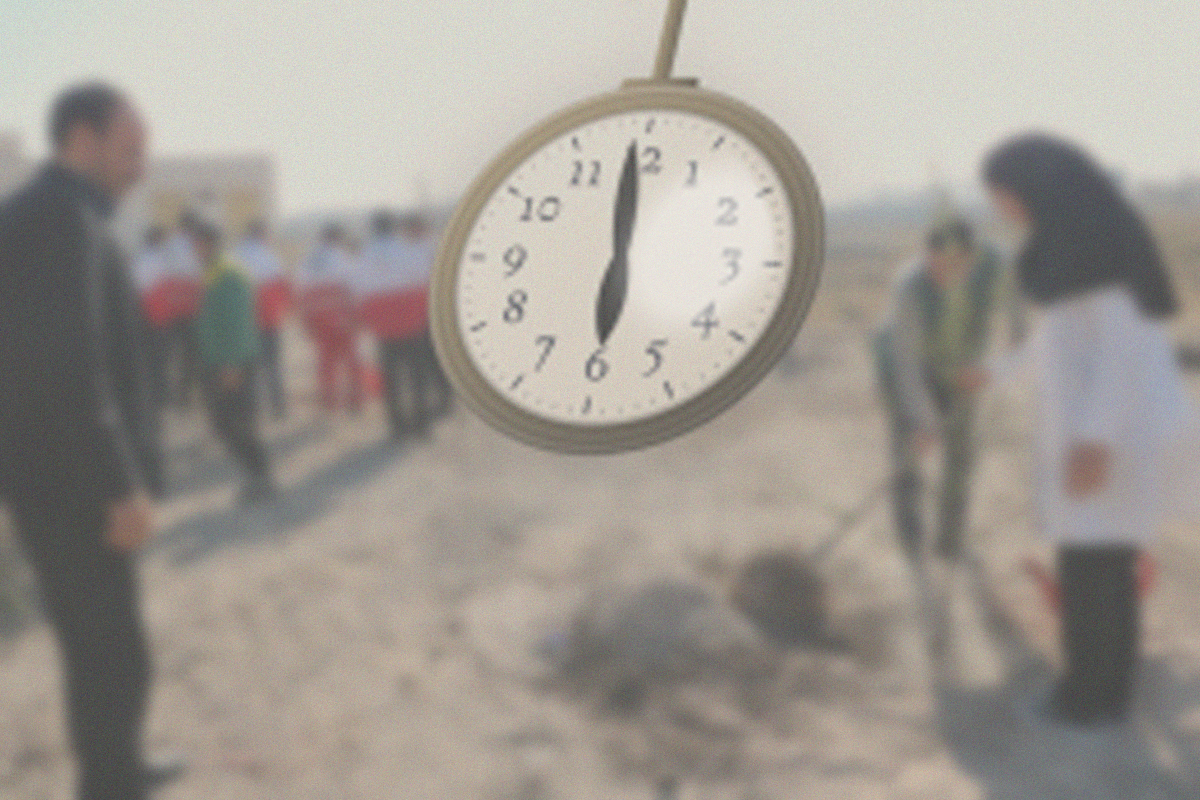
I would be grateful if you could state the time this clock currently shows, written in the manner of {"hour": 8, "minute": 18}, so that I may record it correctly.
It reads {"hour": 5, "minute": 59}
